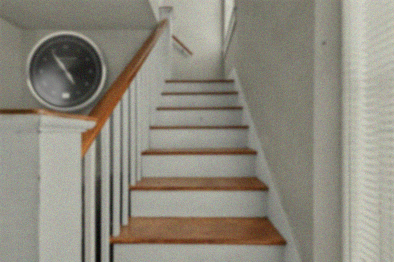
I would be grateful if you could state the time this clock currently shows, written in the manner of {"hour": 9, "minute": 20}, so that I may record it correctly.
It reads {"hour": 4, "minute": 54}
